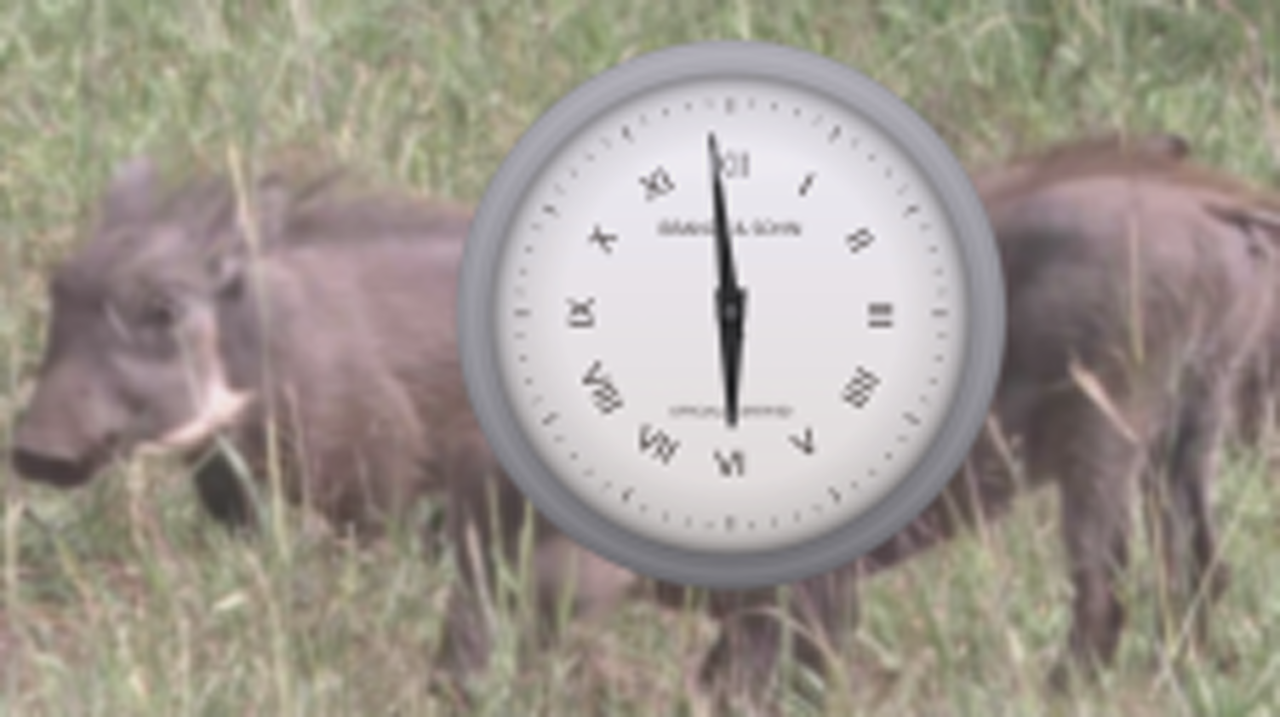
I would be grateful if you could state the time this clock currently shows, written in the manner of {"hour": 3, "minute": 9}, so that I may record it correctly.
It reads {"hour": 5, "minute": 59}
